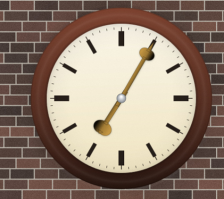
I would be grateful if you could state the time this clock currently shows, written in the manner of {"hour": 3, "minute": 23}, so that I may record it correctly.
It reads {"hour": 7, "minute": 5}
